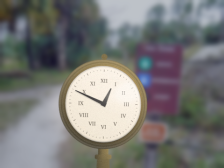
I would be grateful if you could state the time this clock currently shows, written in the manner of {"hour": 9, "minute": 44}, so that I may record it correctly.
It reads {"hour": 12, "minute": 49}
